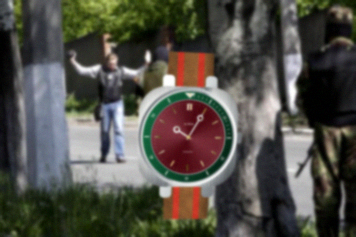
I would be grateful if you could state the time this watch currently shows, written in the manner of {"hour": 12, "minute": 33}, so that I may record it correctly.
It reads {"hour": 10, "minute": 5}
